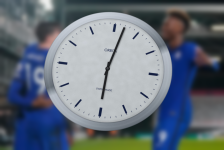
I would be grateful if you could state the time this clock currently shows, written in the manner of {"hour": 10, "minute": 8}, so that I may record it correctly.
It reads {"hour": 6, "minute": 2}
